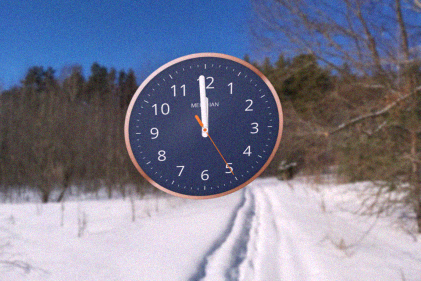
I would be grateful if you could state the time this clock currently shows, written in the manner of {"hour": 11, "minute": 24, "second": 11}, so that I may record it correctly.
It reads {"hour": 11, "minute": 59, "second": 25}
